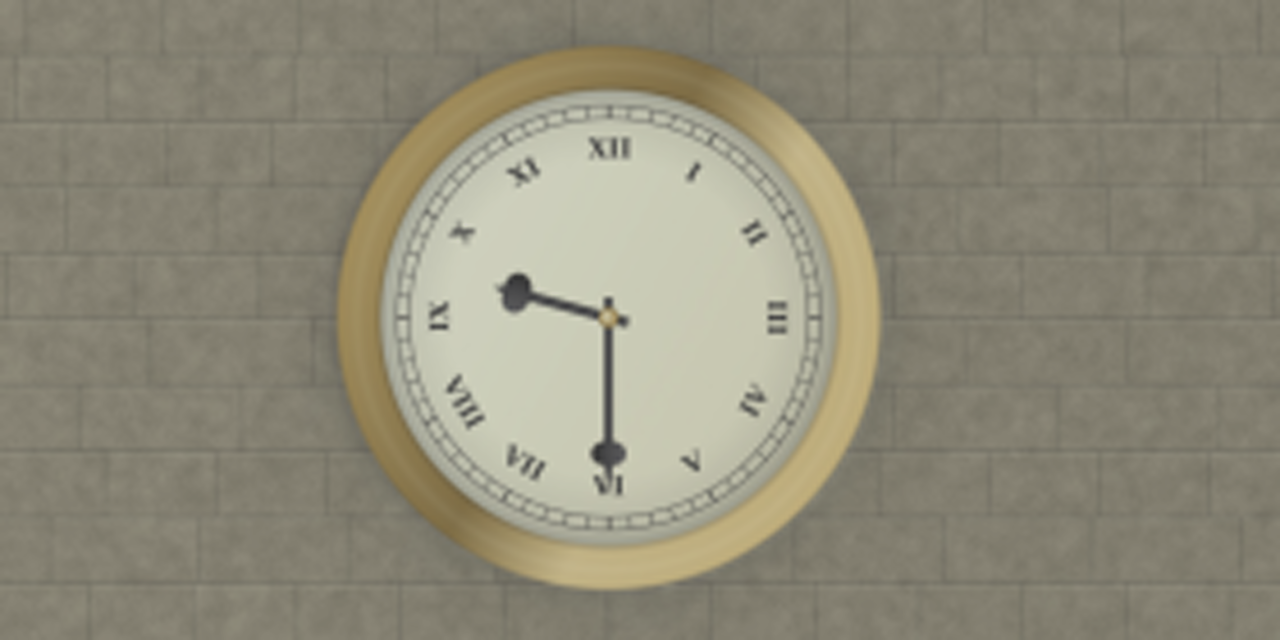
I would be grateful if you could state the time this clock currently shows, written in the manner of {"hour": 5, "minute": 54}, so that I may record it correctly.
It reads {"hour": 9, "minute": 30}
